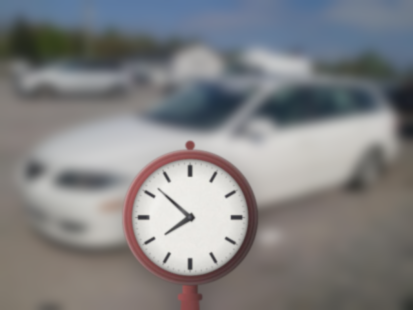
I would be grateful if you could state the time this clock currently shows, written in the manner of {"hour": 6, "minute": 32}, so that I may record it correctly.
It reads {"hour": 7, "minute": 52}
